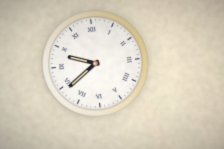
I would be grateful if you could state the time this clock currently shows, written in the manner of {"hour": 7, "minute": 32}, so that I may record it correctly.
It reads {"hour": 9, "minute": 39}
